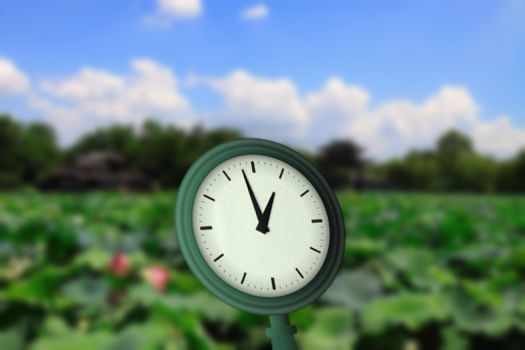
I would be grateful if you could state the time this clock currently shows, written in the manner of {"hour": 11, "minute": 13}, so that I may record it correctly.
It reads {"hour": 12, "minute": 58}
